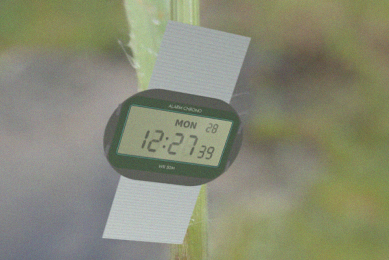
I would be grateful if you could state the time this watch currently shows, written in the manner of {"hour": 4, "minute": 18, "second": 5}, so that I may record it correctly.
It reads {"hour": 12, "minute": 27, "second": 39}
